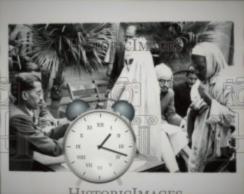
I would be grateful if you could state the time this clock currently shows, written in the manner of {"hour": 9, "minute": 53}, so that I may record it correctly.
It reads {"hour": 1, "minute": 18}
